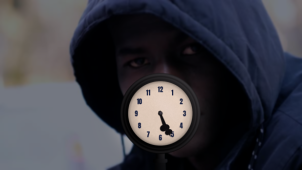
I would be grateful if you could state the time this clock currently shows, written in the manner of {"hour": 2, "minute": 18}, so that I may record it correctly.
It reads {"hour": 5, "minute": 26}
